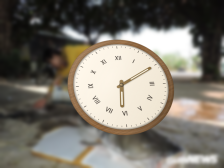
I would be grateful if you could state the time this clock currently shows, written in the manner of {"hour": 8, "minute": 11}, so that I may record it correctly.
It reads {"hour": 6, "minute": 10}
